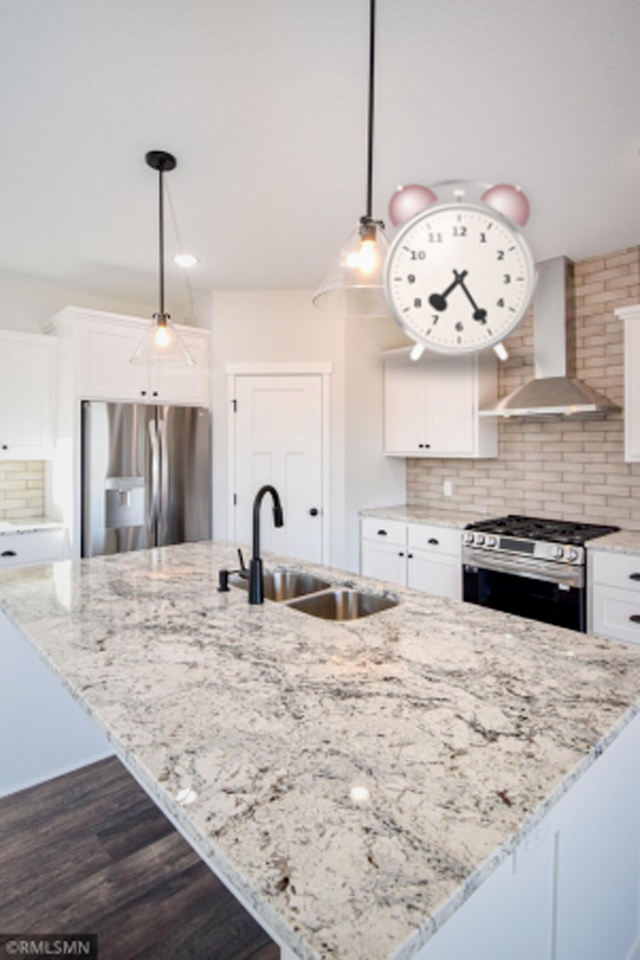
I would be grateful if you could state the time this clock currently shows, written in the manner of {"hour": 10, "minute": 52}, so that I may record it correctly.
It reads {"hour": 7, "minute": 25}
